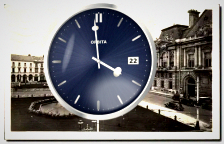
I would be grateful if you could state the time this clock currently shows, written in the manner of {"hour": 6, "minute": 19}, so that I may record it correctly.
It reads {"hour": 3, "minute": 59}
